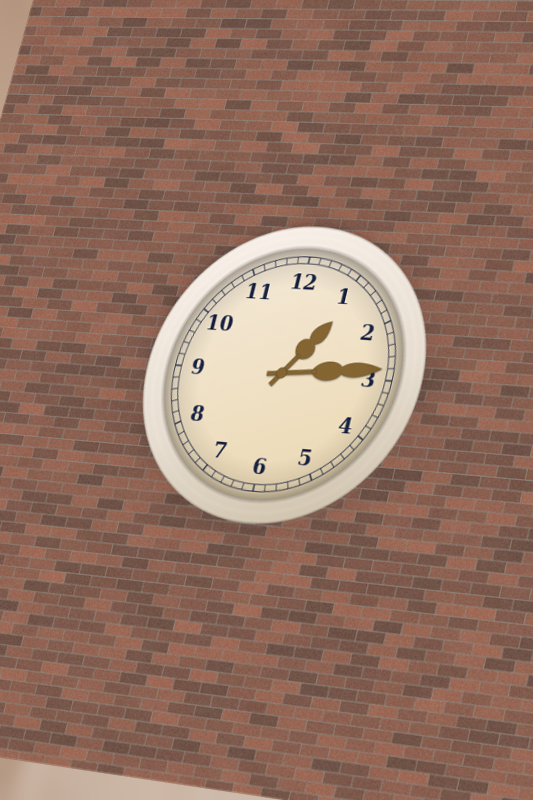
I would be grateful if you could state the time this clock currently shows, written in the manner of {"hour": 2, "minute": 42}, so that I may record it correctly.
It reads {"hour": 1, "minute": 14}
